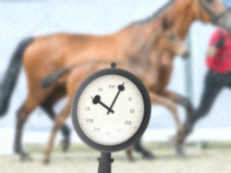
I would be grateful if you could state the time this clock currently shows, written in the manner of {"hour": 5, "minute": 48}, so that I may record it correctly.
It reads {"hour": 10, "minute": 4}
